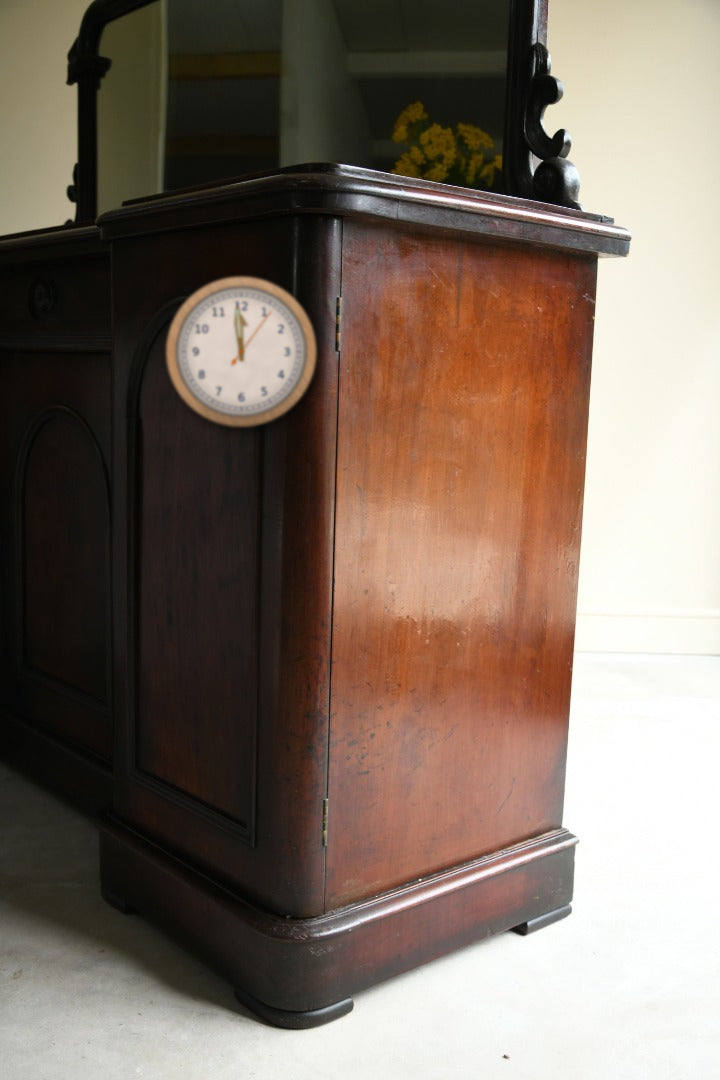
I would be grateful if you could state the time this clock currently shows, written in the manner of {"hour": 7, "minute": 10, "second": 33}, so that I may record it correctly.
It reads {"hour": 11, "minute": 59, "second": 6}
